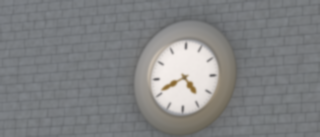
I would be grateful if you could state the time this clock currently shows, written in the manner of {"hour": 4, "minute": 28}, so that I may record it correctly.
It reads {"hour": 4, "minute": 41}
